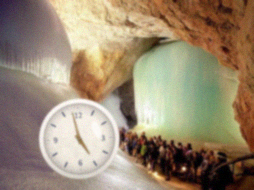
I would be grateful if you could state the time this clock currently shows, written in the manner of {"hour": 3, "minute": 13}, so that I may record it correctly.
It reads {"hour": 4, "minute": 58}
